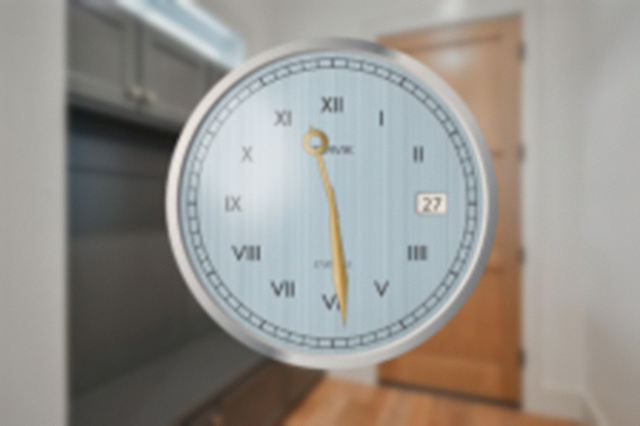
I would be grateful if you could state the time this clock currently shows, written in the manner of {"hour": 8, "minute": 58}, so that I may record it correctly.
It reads {"hour": 11, "minute": 29}
